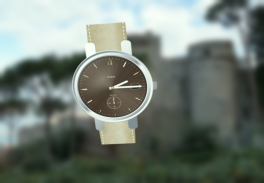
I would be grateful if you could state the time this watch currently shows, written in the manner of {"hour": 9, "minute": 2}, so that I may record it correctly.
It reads {"hour": 2, "minute": 15}
